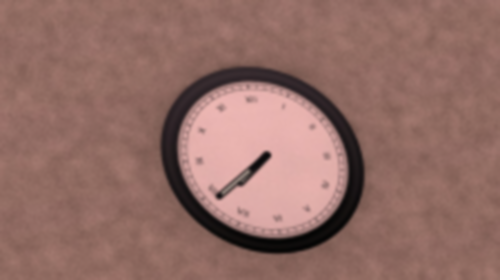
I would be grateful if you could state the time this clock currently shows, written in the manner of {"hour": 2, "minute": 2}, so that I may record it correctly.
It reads {"hour": 7, "minute": 39}
